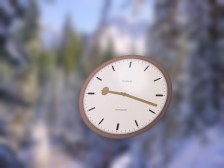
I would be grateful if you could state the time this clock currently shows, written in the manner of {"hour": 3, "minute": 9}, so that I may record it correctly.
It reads {"hour": 9, "minute": 18}
